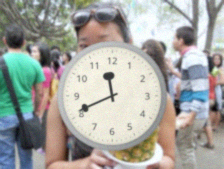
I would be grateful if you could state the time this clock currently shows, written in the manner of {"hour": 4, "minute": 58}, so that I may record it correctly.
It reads {"hour": 11, "minute": 41}
